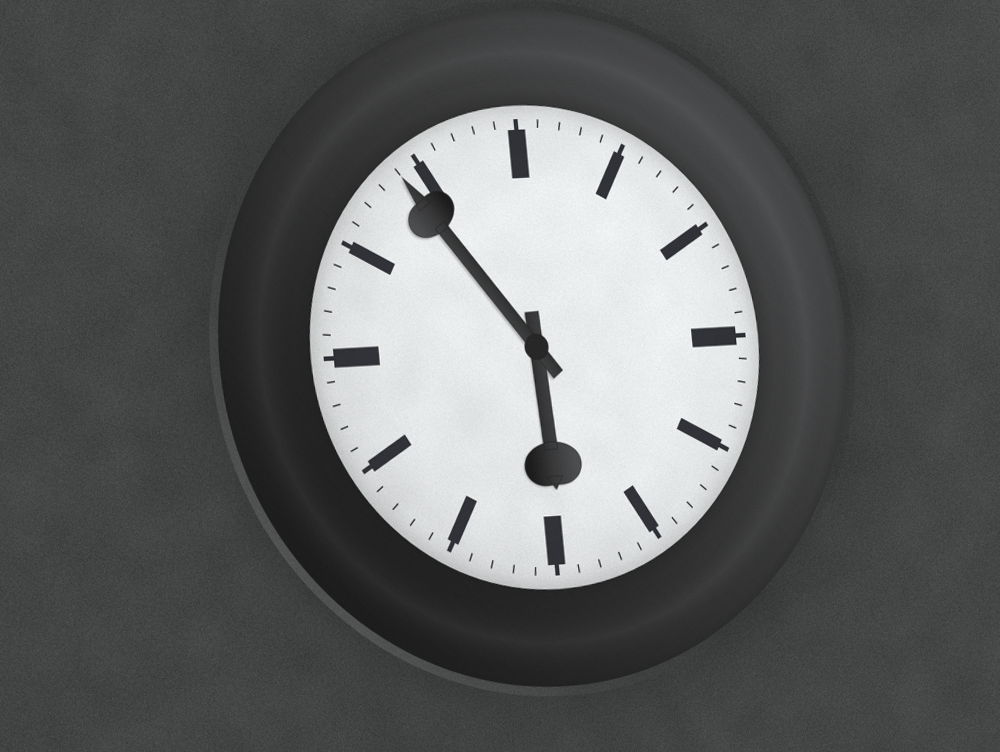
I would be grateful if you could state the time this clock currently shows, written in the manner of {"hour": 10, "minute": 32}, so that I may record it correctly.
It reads {"hour": 5, "minute": 54}
